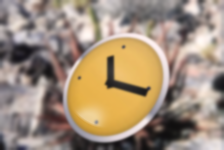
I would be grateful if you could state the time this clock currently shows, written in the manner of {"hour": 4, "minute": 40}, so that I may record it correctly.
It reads {"hour": 11, "minute": 16}
